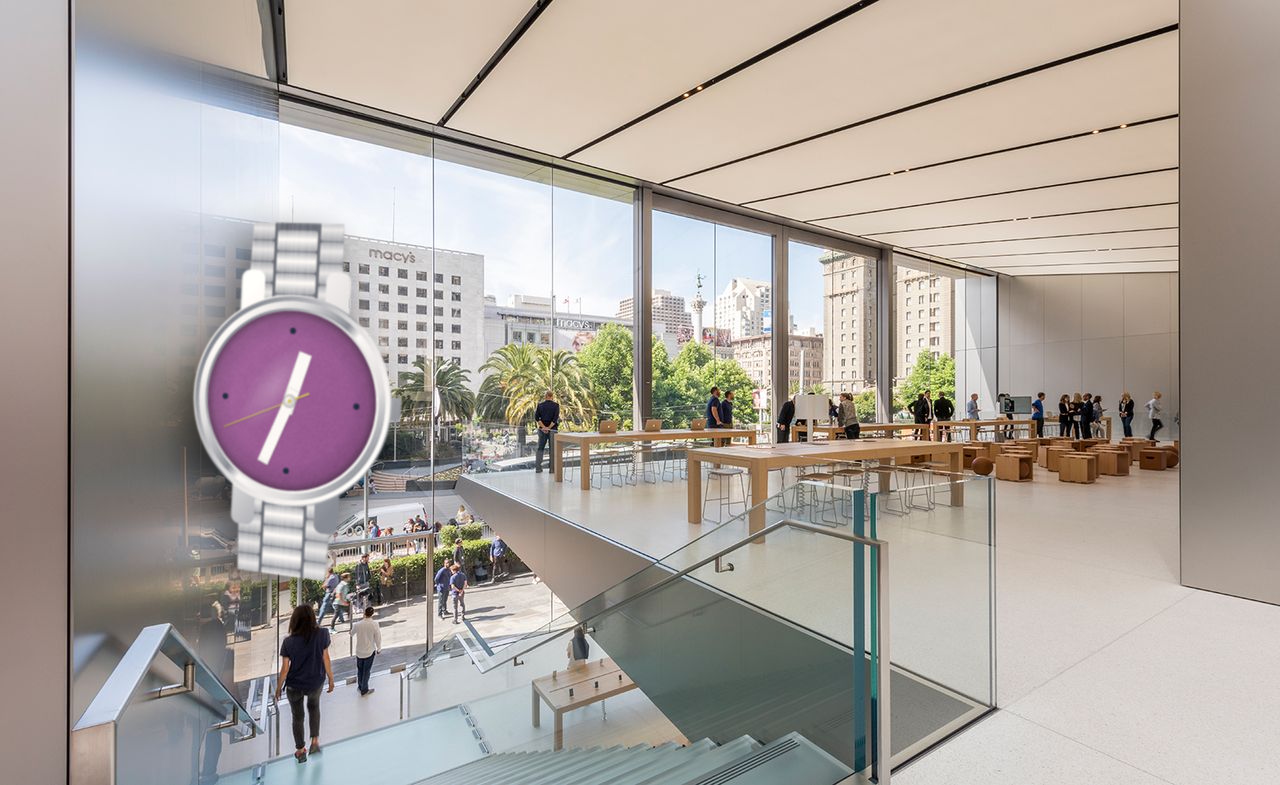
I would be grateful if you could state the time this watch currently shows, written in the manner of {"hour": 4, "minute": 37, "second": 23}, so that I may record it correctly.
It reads {"hour": 12, "minute": 33, "second": 41}
